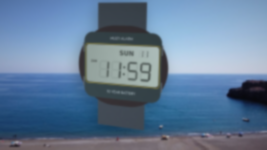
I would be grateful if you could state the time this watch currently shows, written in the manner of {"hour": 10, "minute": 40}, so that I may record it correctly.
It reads {"hour": 11, "minute": 59}
